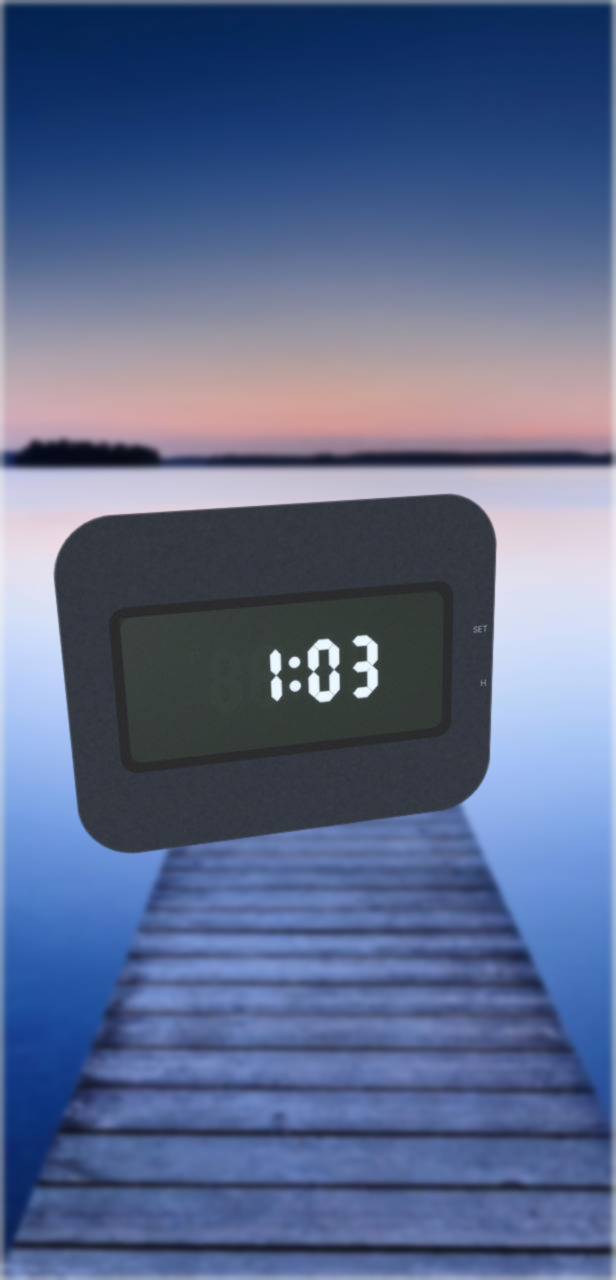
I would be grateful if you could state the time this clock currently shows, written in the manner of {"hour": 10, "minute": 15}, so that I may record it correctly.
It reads {"hour": 1, "minute": 3}
